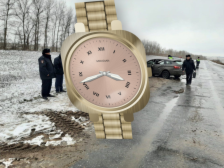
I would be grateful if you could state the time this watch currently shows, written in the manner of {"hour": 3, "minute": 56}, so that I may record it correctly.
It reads {"hour": 3, "minute": 42}
